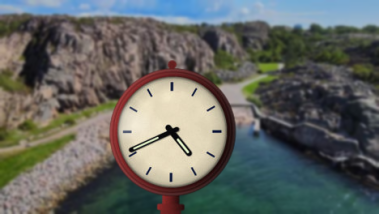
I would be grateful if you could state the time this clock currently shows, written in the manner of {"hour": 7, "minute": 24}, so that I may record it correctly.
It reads {"hour": 4, "minute": 41}
